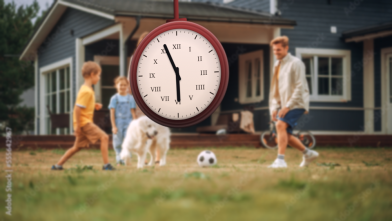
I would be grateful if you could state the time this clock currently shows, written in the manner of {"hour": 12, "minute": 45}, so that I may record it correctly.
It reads {"hour": 5, "minute": 56}
